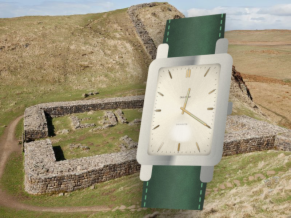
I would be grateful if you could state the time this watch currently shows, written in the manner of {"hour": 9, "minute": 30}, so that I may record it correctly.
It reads {"hour": 12, "minute": 20}
